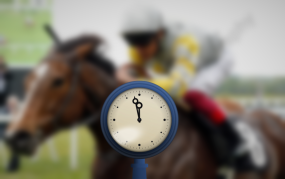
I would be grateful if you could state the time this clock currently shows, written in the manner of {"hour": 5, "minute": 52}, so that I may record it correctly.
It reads {"hour": 11, "minute": 58}
